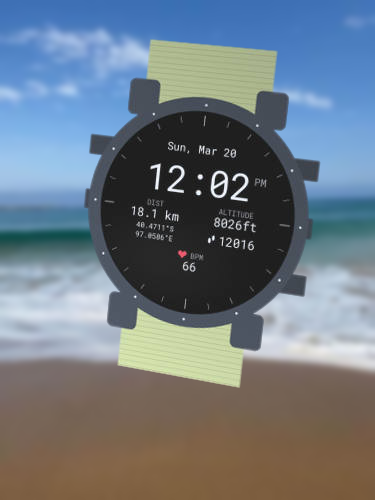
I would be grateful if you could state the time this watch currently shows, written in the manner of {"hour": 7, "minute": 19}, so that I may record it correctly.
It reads {"hour": 12, "minute": 2}
